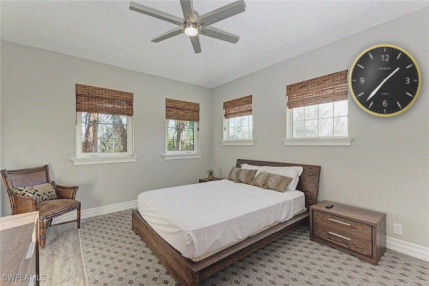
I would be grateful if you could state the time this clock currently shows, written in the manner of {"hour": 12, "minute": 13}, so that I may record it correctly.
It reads {"hour": 1, "minute": 37}
